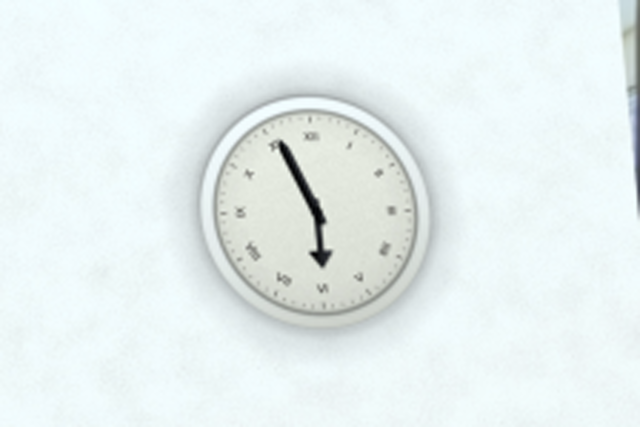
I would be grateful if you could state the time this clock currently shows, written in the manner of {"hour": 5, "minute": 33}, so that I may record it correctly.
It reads {"hour": 5, "minute": 56}
